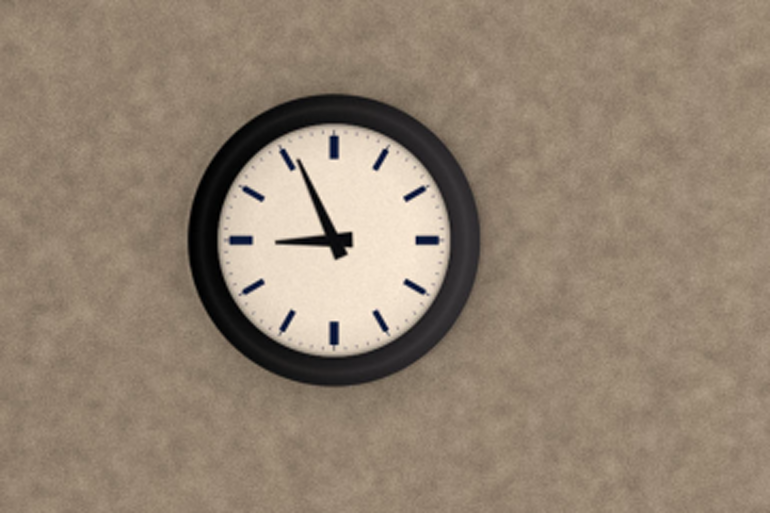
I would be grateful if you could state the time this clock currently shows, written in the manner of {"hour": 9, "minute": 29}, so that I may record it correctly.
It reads {"hour": 8, "minute": 56}
